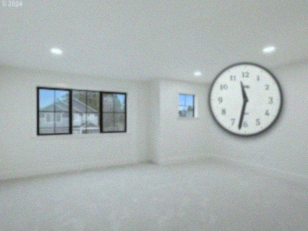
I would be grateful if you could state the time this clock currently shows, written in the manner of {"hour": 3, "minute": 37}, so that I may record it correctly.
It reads {"hour": 11, "minute": 32}
